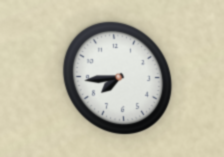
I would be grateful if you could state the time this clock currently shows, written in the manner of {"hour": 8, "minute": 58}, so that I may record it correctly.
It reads {"hour": 7, "minute": 44}
